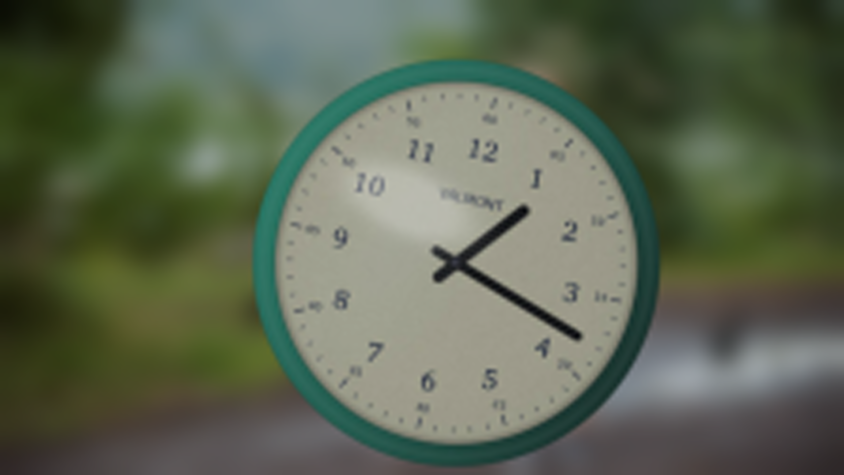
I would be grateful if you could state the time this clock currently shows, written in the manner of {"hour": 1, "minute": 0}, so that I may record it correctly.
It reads {"hour": 1, "minute": 18}
